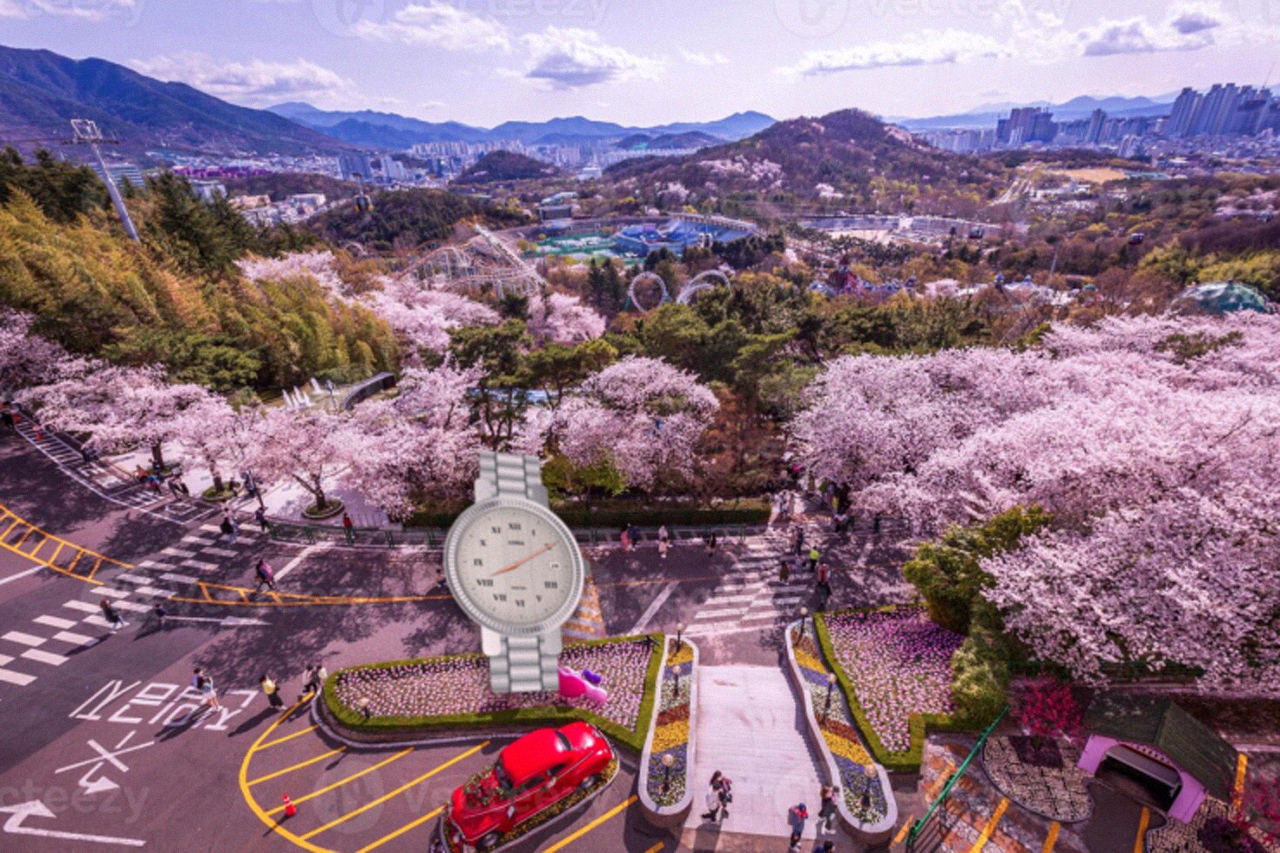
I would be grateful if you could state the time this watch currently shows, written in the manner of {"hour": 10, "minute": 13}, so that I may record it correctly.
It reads {"hour": 8, "minute": 10}
